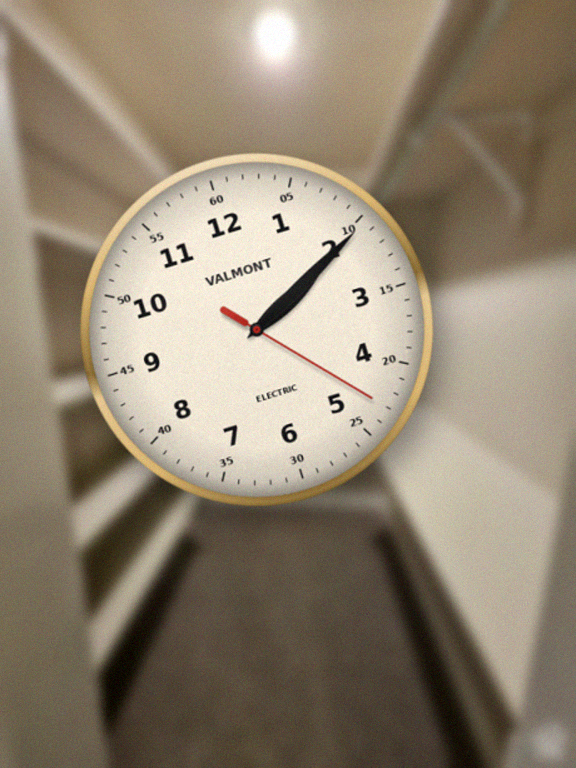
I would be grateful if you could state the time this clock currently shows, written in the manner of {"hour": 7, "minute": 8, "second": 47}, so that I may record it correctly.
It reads {"hour": 2, "minute": 10, "second": 23}
